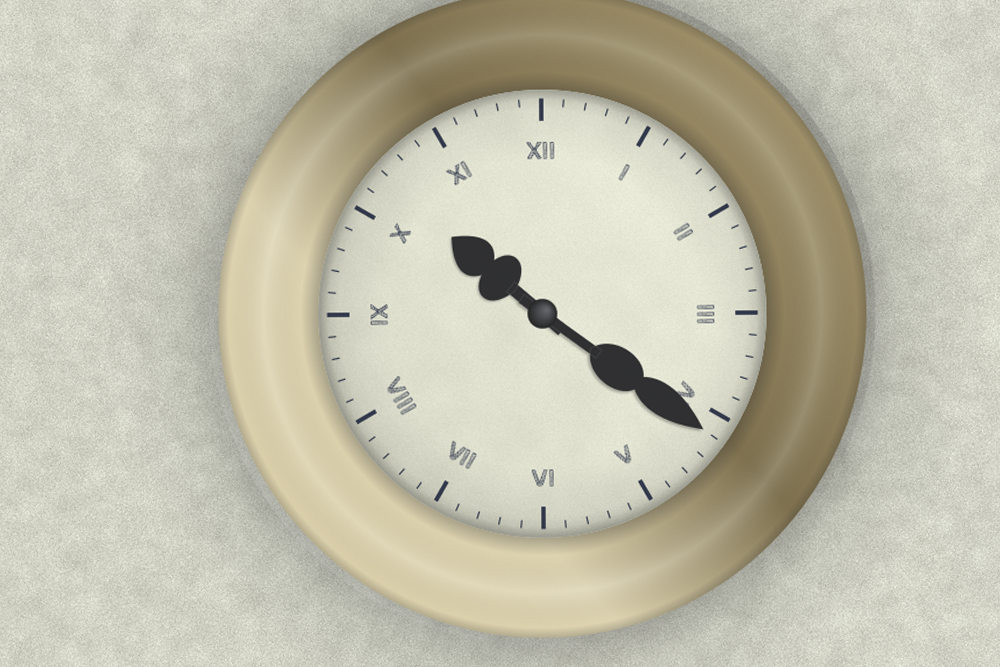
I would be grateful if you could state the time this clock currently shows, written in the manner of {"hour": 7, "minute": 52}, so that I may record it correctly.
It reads {"hour": 10, "minute": 21}
